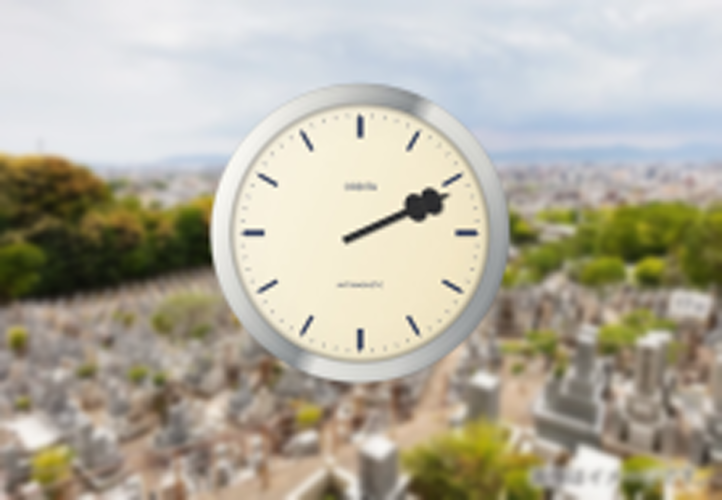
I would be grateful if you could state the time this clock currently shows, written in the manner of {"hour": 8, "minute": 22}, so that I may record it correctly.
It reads {"hour": 2, "minute": 11}
